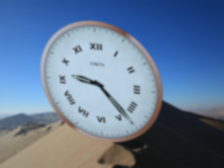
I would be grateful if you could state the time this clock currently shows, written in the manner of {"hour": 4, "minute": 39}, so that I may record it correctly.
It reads {"hour": 9, "minute": 23}
